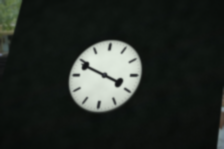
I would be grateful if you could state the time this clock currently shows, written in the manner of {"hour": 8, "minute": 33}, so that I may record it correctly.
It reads {"hour": 3, "minute": 49}
